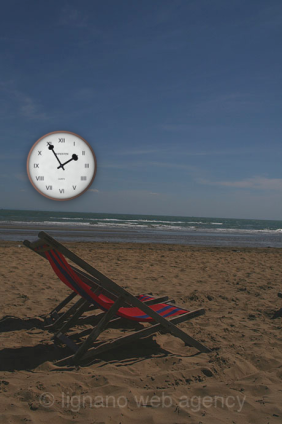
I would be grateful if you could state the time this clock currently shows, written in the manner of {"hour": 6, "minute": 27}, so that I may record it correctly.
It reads {"hour": 1, "minute": 55}
